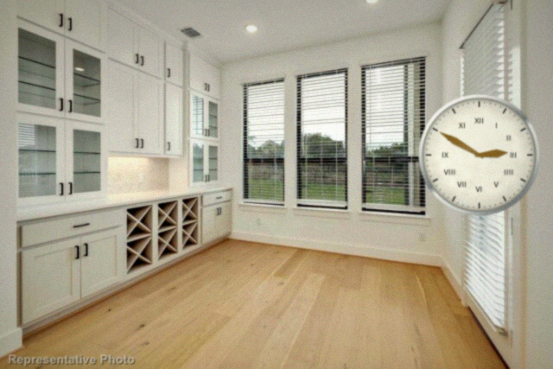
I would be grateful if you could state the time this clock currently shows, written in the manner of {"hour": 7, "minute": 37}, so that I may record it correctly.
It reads {"hour": 2, "minute": 50}
